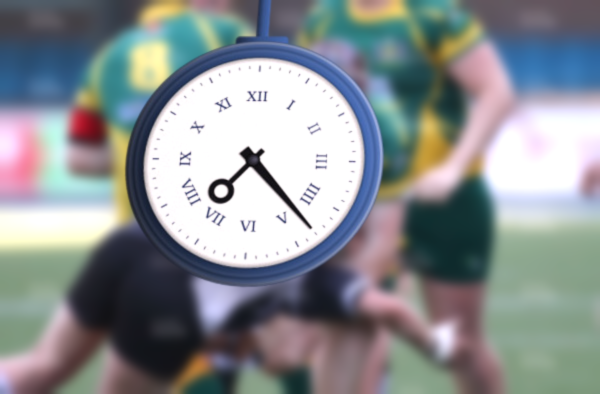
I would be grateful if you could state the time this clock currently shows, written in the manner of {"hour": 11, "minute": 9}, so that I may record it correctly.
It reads {"hour": 7, "minute": 23}
